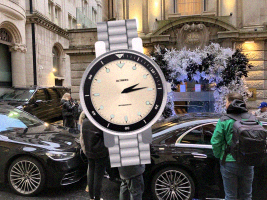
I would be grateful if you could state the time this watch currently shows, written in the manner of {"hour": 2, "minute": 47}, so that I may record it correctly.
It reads {"hour": 2, "minute": 14}
